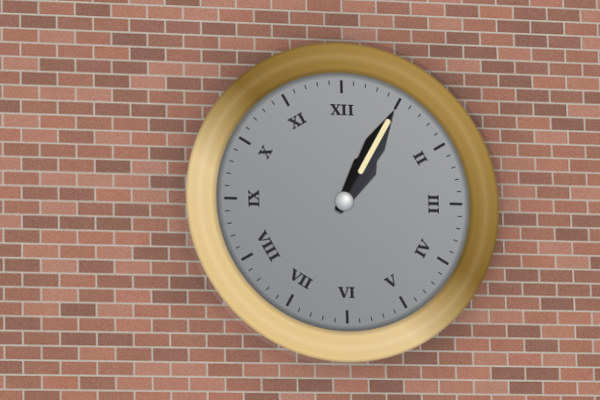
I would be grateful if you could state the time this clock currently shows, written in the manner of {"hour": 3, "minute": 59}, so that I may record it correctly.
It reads {"hour": 1, "minute": 5}
